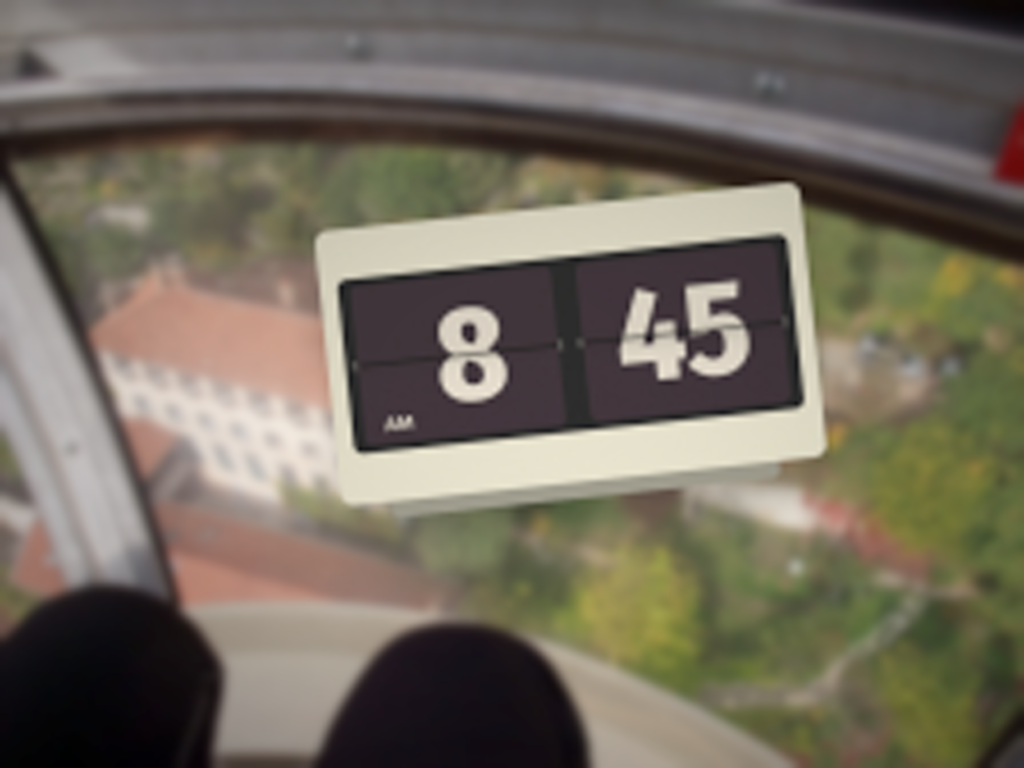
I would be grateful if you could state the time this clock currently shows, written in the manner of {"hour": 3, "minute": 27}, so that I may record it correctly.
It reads {"hour": 8, "minute": 45}
